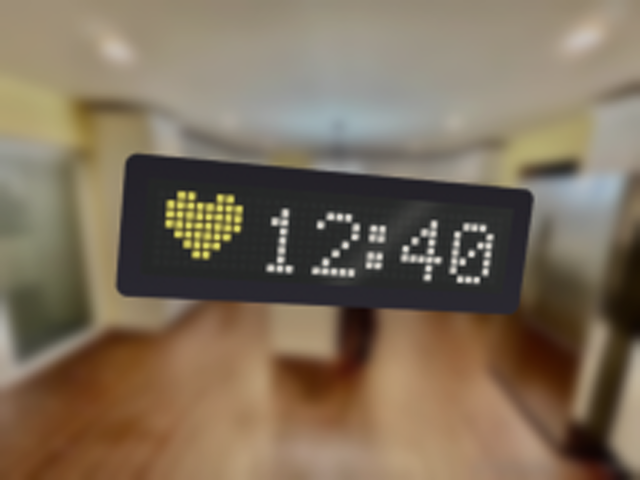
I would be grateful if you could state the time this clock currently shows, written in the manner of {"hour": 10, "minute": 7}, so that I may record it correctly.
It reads {"hour": 12, "minute": 40}
